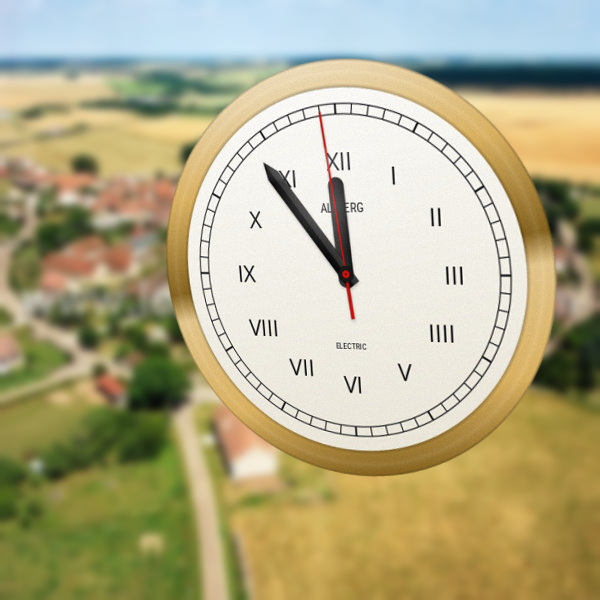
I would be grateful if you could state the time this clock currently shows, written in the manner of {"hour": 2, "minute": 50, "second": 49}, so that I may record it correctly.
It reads {"hour": 11, "minute": 53, "second": 59}
